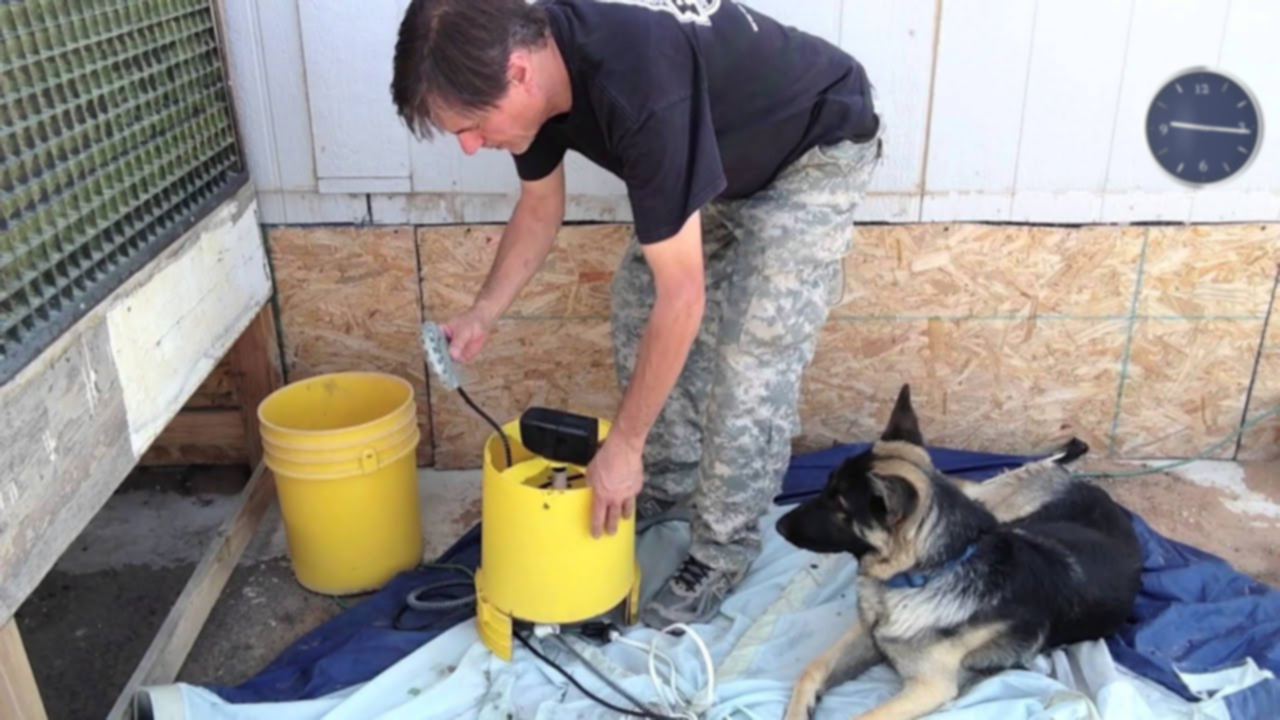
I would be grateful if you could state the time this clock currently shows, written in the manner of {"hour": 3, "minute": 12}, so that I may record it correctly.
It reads {"hour": 9, "minute": 16}
